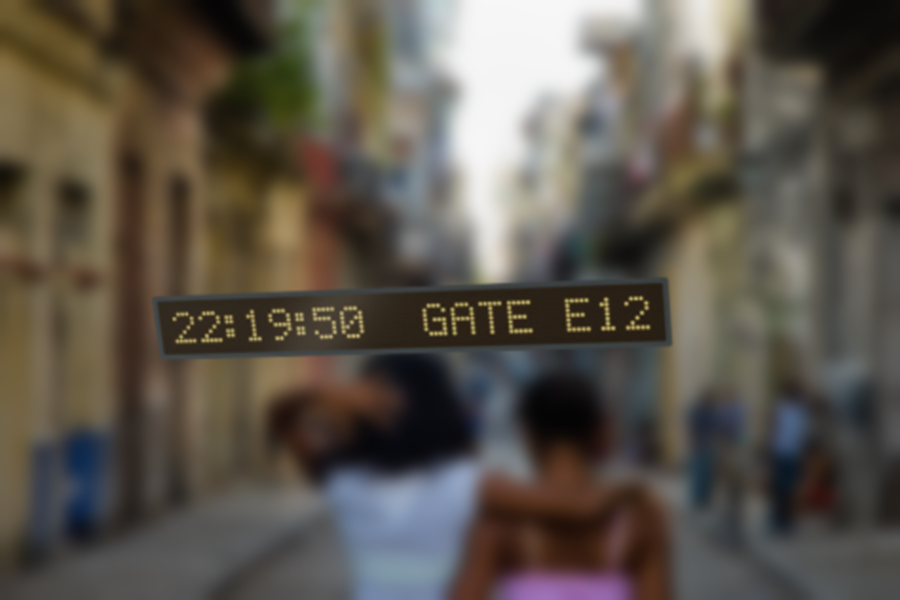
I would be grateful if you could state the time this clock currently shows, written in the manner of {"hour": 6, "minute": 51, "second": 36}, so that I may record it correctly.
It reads {"hour": 22, "minute": 19, "second": 50}
